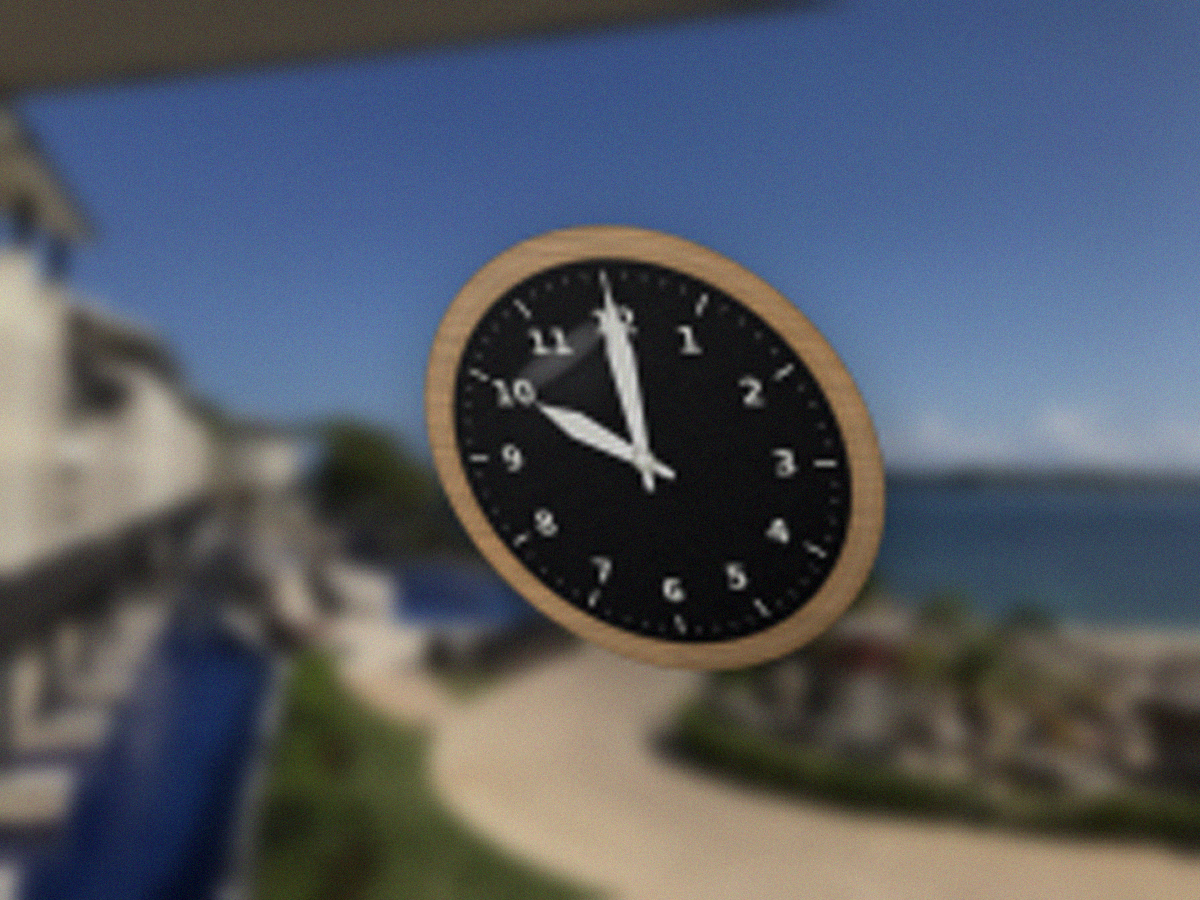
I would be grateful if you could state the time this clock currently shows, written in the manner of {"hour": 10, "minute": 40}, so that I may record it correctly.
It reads {"hour": 10, "minute": 0}
